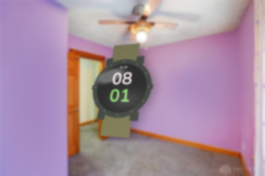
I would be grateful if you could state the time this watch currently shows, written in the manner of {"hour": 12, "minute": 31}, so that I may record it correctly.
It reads {"hour": 8, "minute": 1}
